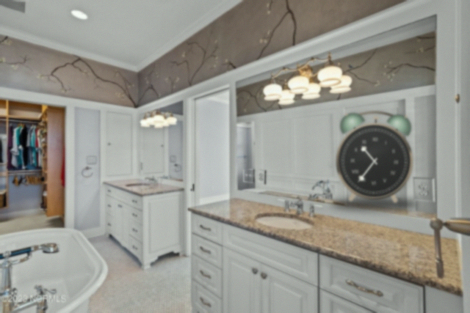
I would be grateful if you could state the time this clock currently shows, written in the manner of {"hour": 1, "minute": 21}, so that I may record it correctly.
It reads {"hour": 10, "minute": 36}
